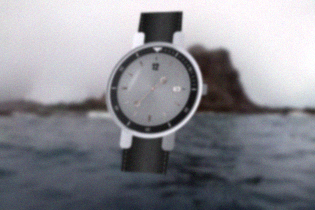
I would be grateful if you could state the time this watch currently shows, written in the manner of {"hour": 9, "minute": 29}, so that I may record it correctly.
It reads {"hour": 1, "minute": 37}
